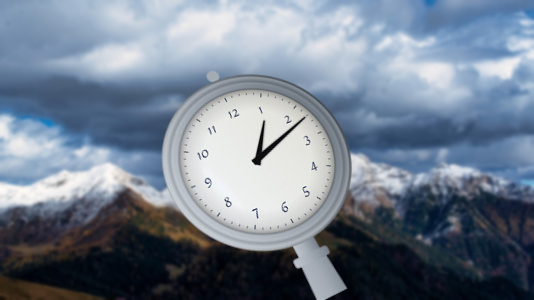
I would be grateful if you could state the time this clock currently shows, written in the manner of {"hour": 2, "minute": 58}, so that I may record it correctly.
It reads {"hour": 1, "minute": 12}
